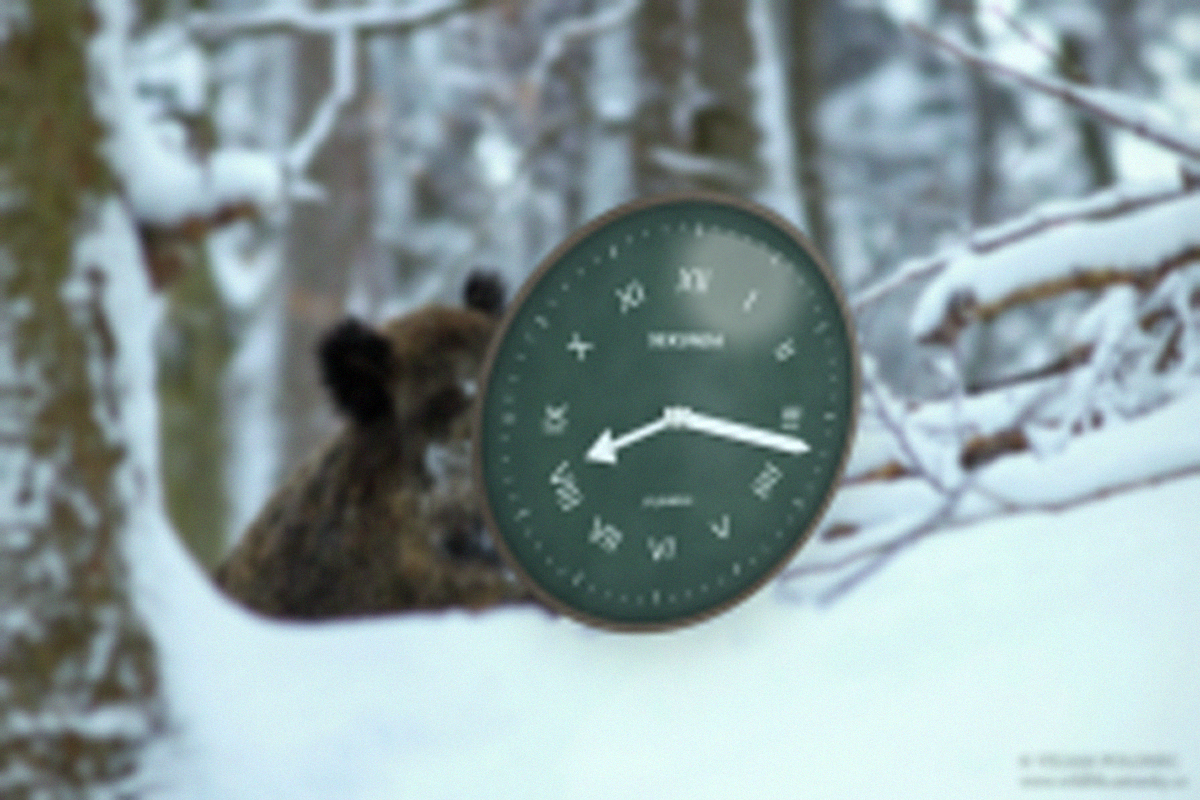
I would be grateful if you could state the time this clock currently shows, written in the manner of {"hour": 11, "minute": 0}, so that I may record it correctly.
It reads {"hour": 8, "minute": 17}
